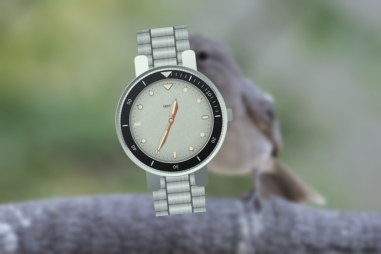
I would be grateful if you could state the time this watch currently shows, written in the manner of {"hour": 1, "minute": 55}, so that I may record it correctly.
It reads {"hour": 12, "minute": 35}
